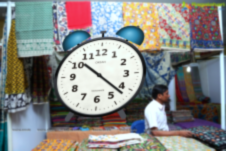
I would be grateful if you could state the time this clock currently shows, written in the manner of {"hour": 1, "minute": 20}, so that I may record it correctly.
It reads {"hour": 10, "minute": 22}
